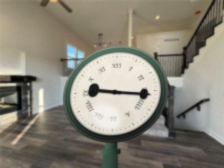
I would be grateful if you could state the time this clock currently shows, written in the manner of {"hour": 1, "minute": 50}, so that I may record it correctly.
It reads {"hour": 9, "minute": 16}
